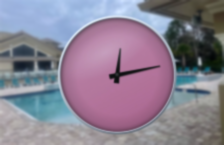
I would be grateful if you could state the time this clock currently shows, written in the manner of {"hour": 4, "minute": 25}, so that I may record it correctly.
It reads {"hour": 12, "minute": 13}
